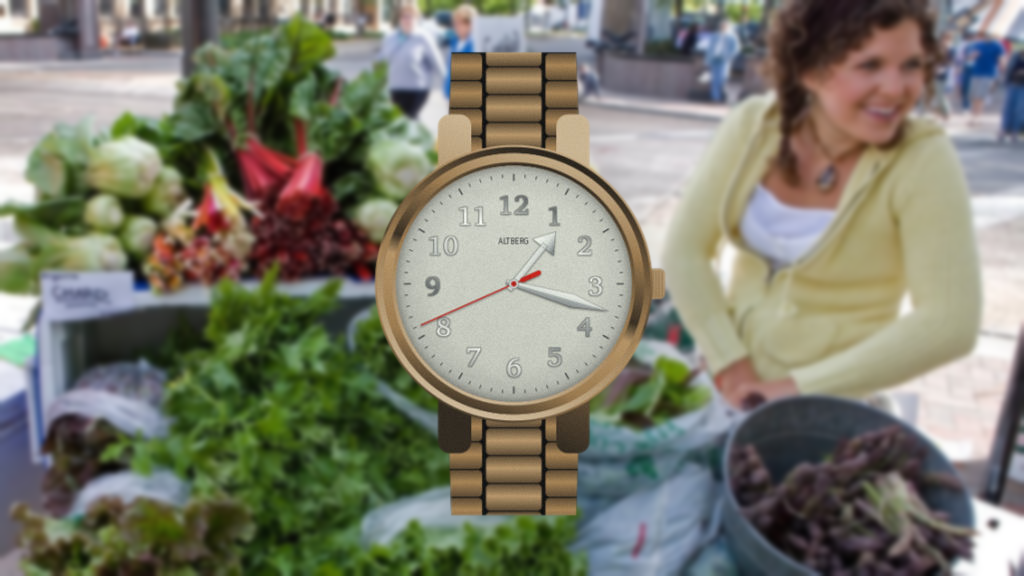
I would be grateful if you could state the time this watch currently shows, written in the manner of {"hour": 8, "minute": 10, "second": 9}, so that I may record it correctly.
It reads {"hour": 1, "minute": 17, "second": 41}
